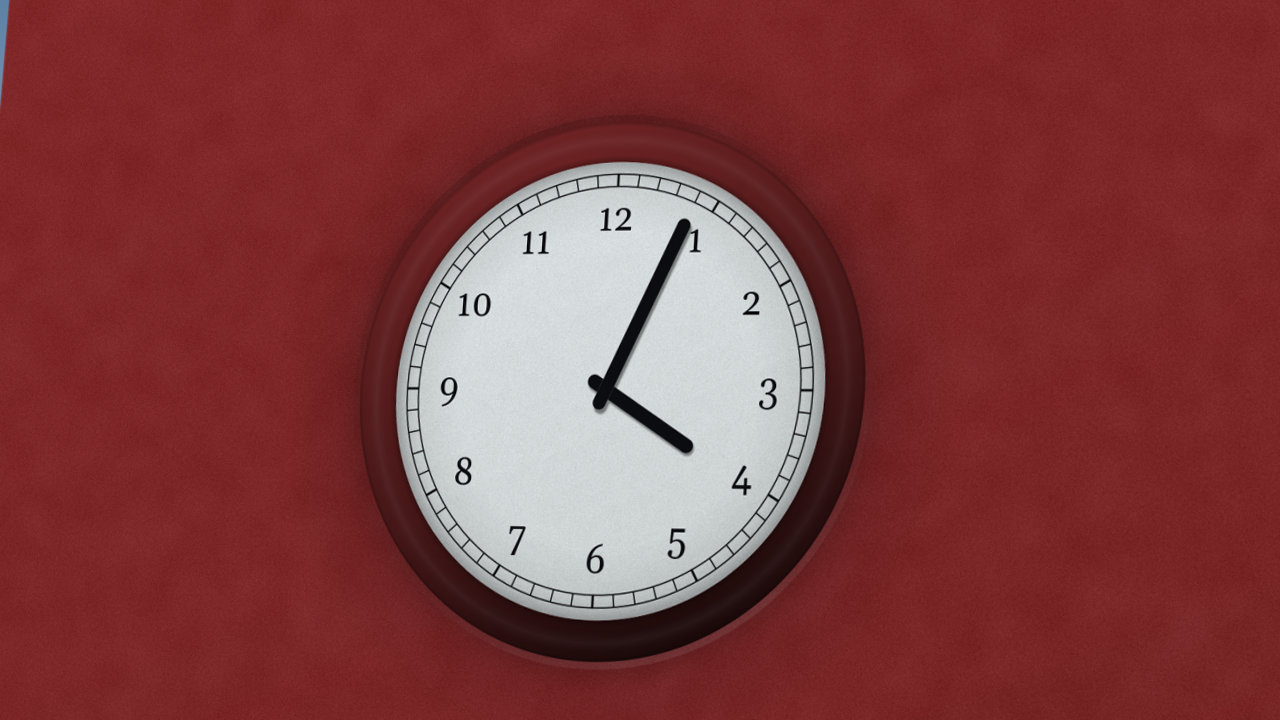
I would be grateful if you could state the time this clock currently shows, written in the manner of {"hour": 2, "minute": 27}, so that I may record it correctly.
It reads {"hour": 4, "minute": 4}
